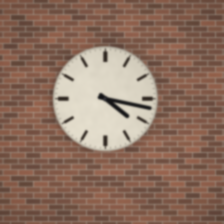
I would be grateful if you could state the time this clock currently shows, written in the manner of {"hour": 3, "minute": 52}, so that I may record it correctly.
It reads {"hour": 4, "minute": 17}
